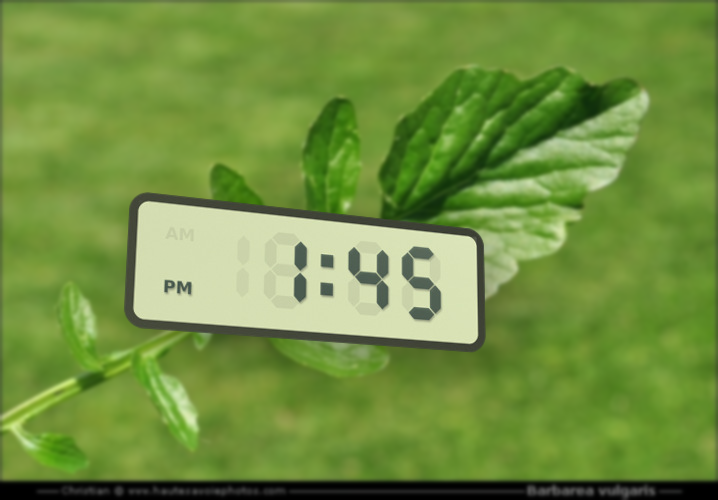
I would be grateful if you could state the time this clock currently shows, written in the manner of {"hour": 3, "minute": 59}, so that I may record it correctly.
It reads {"hour": 1, "minute": 45}
